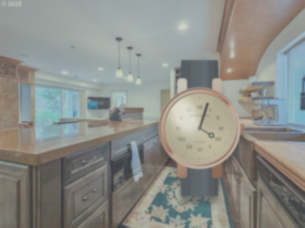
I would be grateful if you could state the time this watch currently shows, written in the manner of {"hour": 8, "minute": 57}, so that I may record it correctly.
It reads {"hour": 4, "minute": 3}
